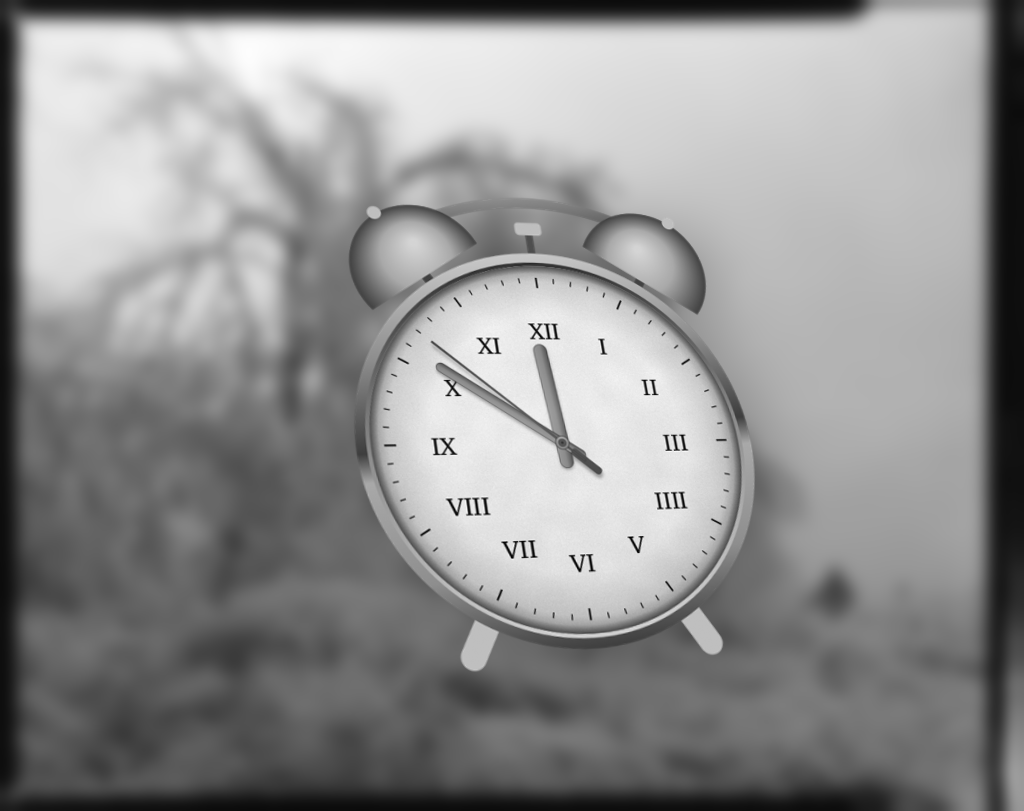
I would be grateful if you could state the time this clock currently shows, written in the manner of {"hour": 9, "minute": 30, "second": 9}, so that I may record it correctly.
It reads {"hour": 11, "minute": 50, "second": 52}
